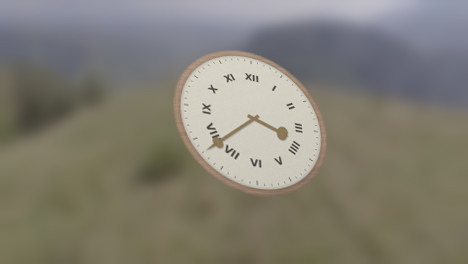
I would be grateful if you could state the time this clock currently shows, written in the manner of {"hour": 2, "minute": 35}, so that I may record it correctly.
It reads {"hour": 3, "minute": 38}
